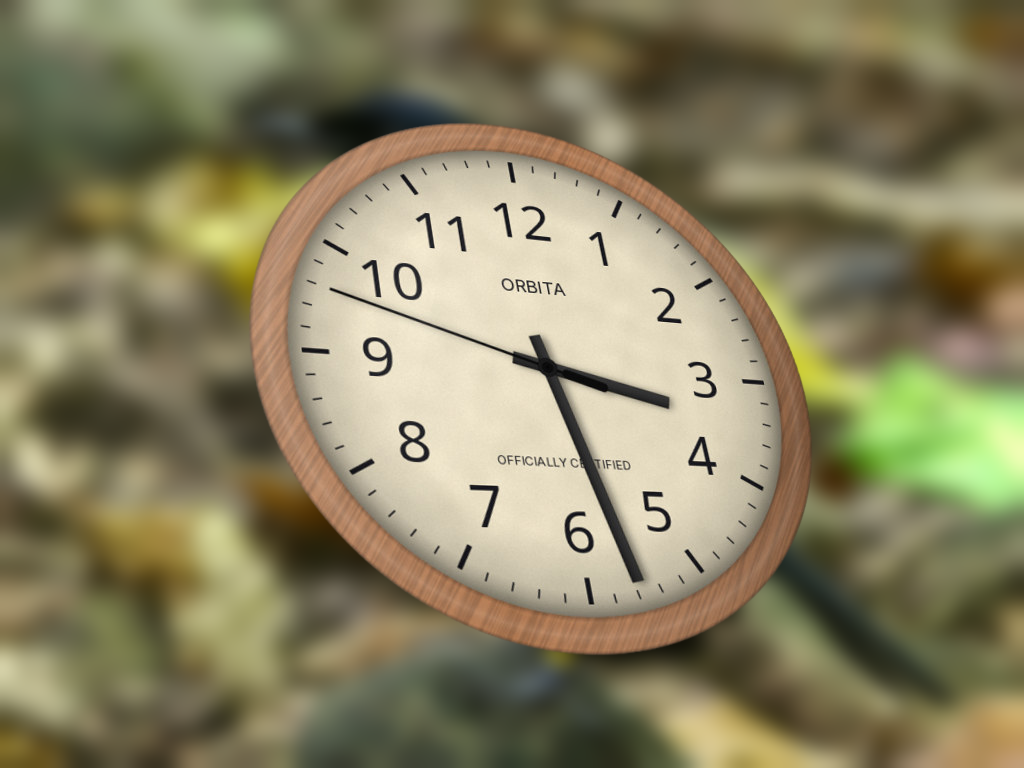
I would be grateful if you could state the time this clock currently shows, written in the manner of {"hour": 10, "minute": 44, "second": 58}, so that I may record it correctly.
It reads {"hour": 3, "minute": 27, "second": 48}
